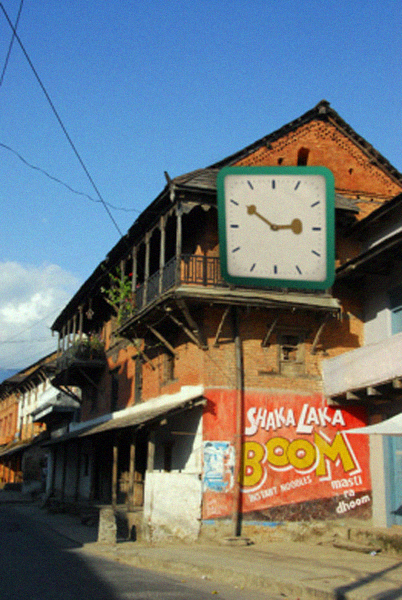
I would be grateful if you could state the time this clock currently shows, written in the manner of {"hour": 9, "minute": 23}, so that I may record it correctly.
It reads {"hour": 2, "minute": 51}
